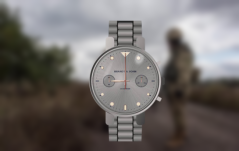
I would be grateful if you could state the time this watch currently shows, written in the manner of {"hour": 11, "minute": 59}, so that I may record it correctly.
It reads {"hour": 9, "minute": 0}
